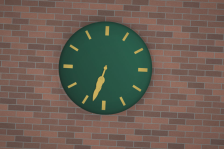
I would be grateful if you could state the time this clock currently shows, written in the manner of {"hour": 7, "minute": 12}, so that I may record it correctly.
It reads {"hour": 6, "minute": 33}
